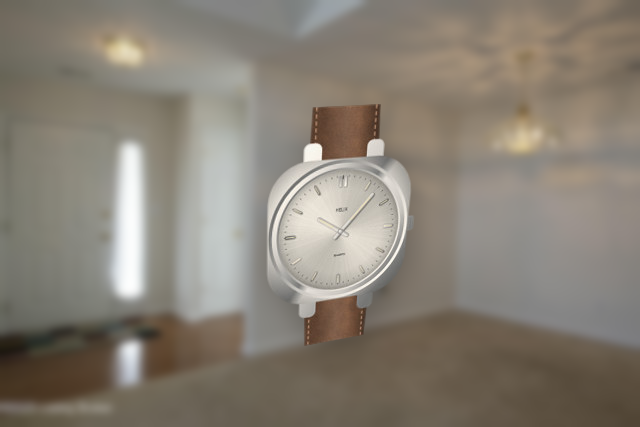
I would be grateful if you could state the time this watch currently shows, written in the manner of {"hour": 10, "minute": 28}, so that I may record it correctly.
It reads {"hour": 10, "minute": 7}
